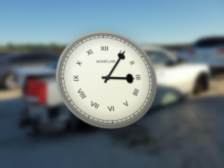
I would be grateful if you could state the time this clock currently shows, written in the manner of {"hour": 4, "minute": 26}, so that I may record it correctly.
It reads {"hour": 3, "minute": 6}
